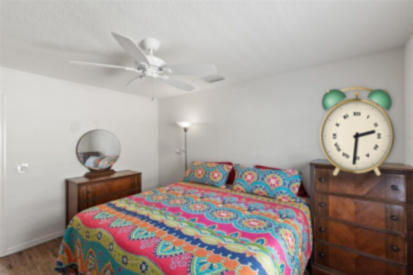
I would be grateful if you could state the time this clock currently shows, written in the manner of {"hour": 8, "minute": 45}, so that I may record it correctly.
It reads {"hour": 2, "minute": 31}
